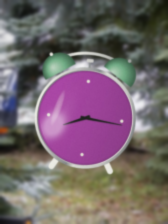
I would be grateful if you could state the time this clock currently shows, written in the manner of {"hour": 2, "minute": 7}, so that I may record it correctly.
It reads {"hour": 8, "minute": 16}
